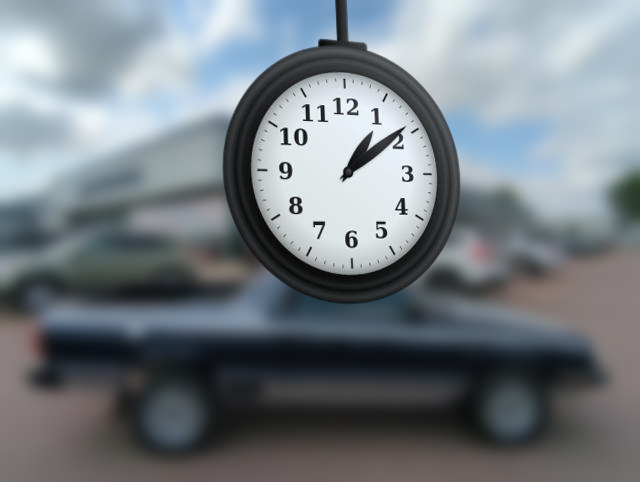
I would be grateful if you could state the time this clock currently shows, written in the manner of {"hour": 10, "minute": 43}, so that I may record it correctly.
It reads {"hour": 1, "minute": 9}
